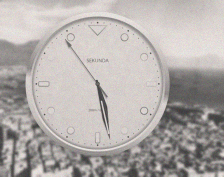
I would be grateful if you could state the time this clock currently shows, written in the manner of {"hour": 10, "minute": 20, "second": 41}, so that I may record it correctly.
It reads {"hour": 5, "minute": 27, "second": 54}
